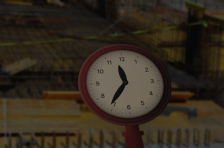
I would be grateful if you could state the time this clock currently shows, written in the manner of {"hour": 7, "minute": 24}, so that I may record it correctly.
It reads {"hour": 11, "minute": 36}
